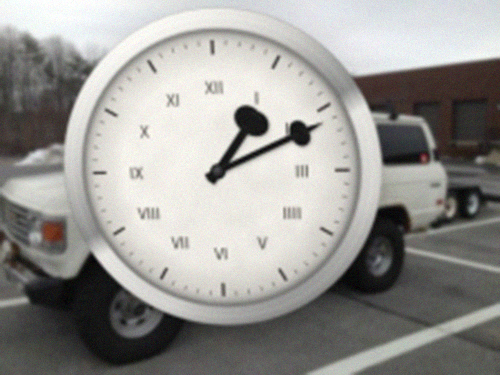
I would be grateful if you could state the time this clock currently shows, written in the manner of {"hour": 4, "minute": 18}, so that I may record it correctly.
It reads {"hour": 1, "minute": 11}
